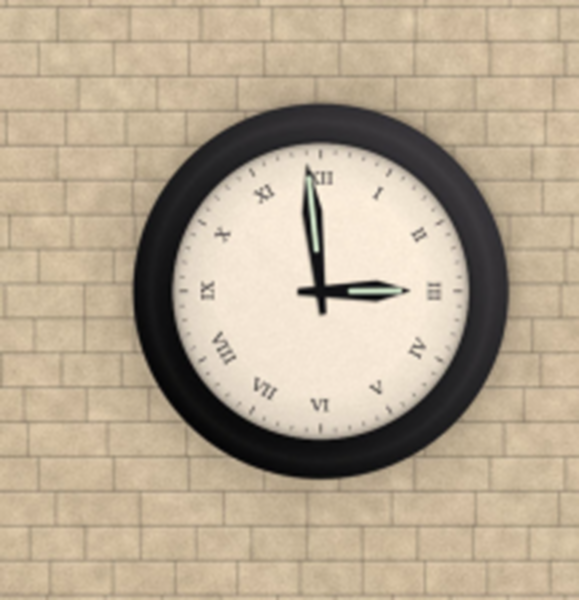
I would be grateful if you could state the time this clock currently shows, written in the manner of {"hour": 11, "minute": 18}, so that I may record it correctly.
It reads {"hour": 2, "minute": 59}
